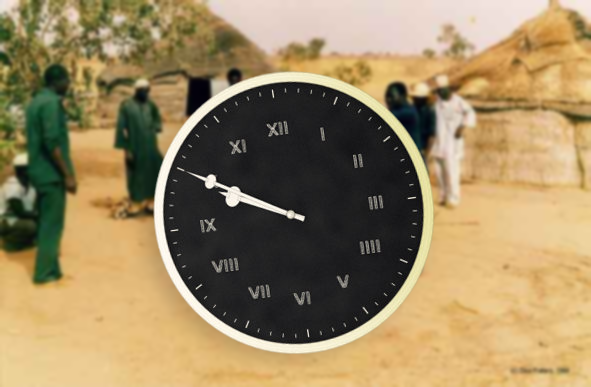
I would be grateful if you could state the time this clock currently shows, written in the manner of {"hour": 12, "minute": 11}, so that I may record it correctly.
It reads {"hour": 9, "minute": 50}
